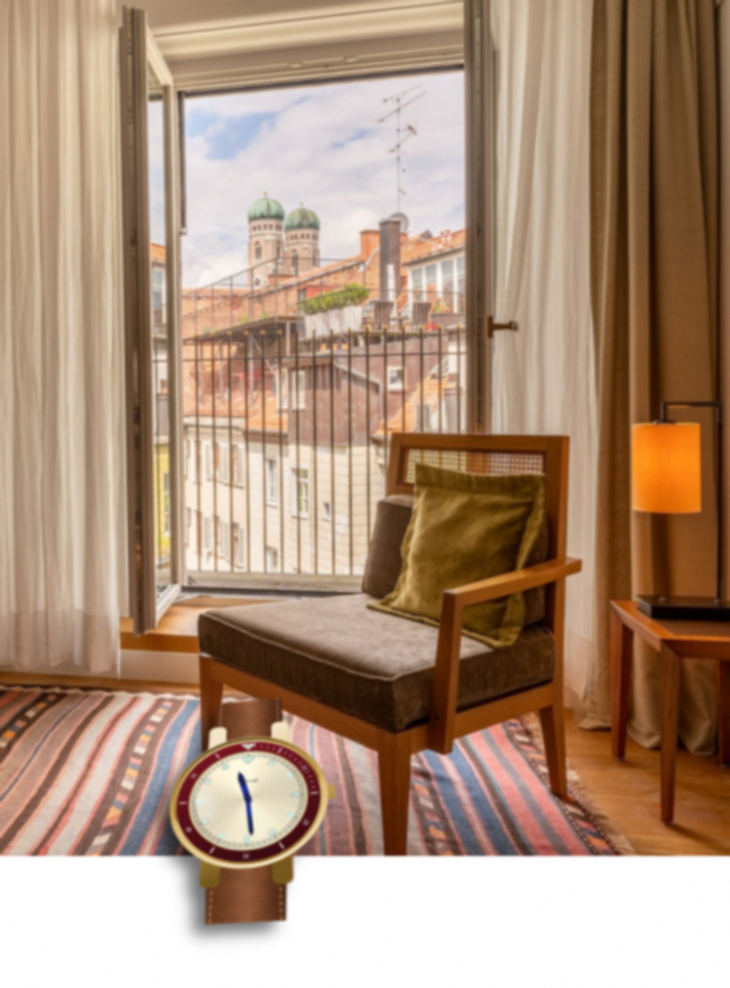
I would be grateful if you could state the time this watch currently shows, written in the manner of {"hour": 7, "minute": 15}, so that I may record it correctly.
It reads {"hour": 11, "minute": 29}
